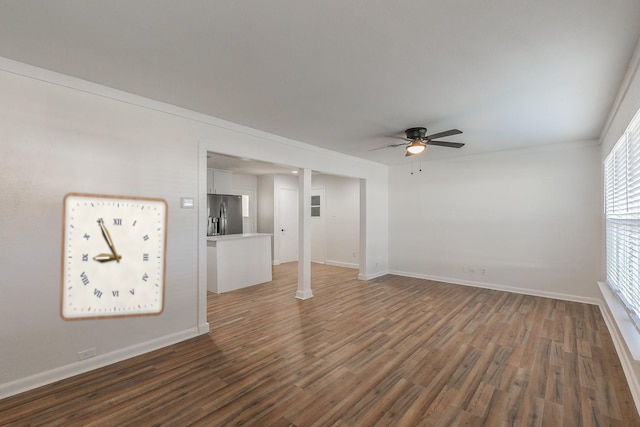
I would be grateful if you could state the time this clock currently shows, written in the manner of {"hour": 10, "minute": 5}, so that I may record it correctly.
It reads {"hour": 8, "minute": 55}
